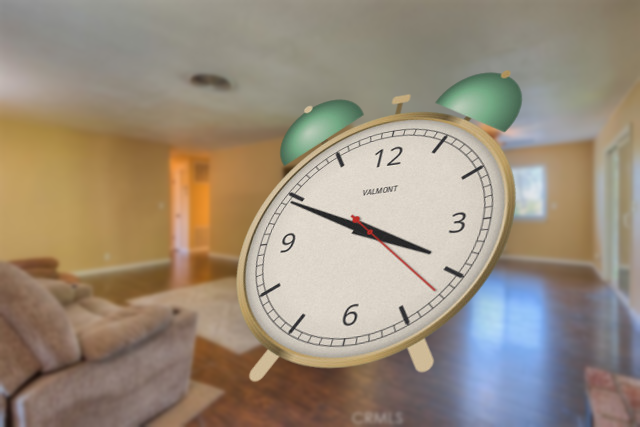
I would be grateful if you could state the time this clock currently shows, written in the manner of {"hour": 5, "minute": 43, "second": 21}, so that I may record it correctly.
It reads {"hour": 3, "minute": 49, "second": 22}
